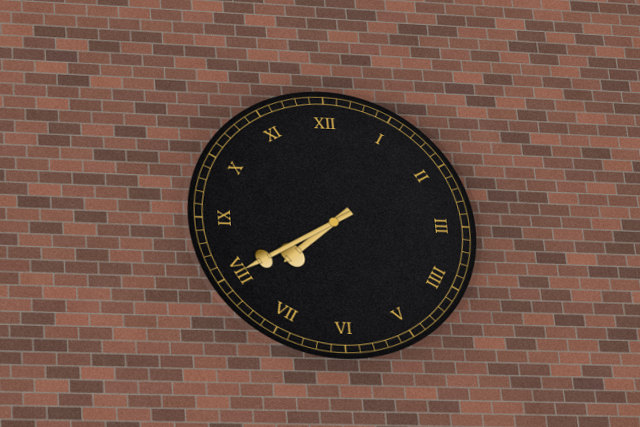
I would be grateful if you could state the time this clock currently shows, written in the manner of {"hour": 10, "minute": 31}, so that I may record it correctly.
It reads {"hour": 7, "minute": 40}
